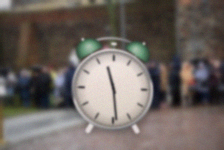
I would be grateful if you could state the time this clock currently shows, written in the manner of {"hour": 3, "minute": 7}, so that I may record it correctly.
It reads {"hour": 11, "minute": 29}
